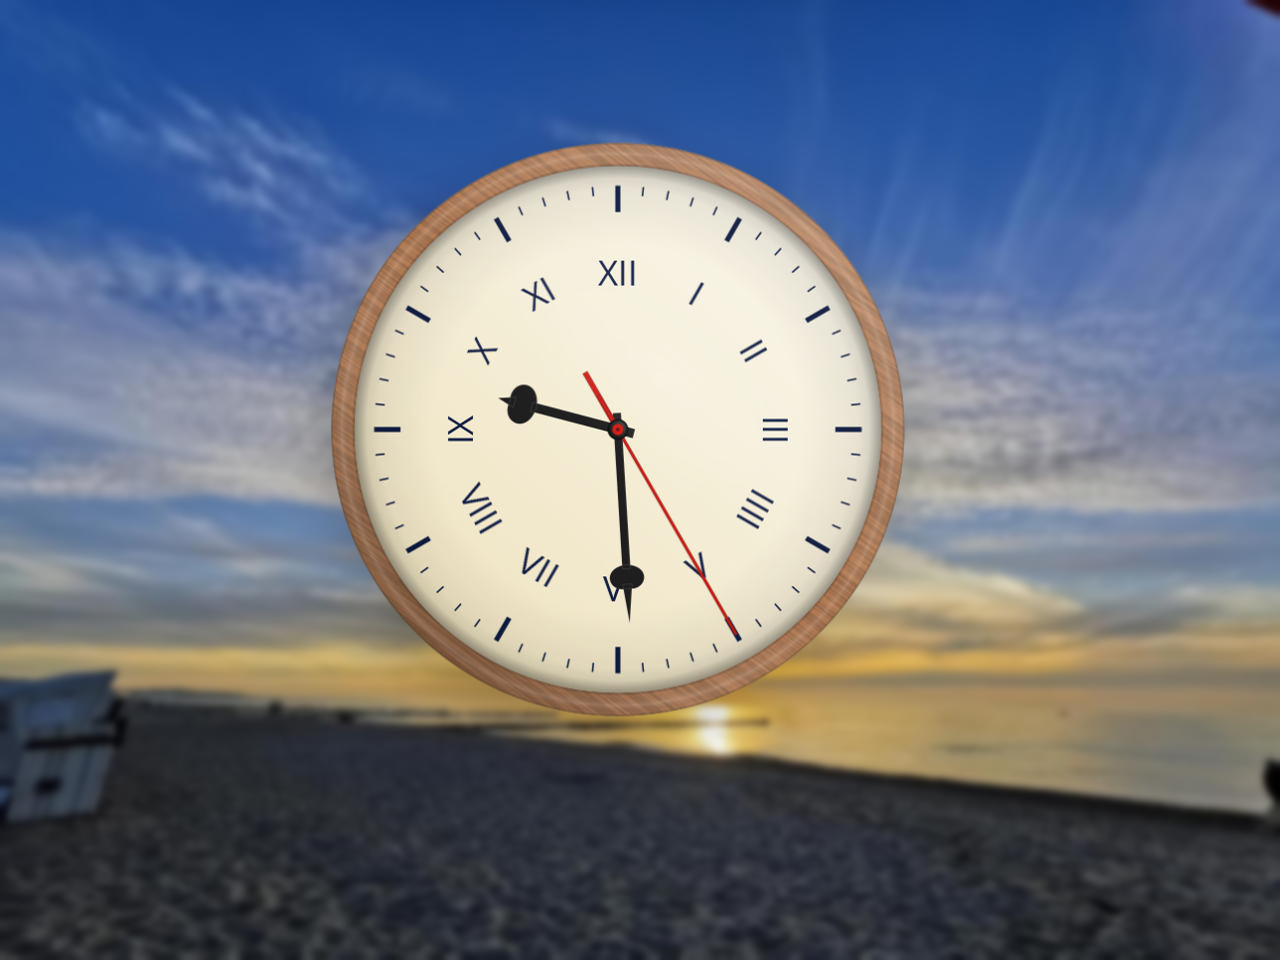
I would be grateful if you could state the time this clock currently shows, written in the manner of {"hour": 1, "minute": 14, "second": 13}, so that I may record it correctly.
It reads {"hour": 9, "minute": 29, "second": 25}
